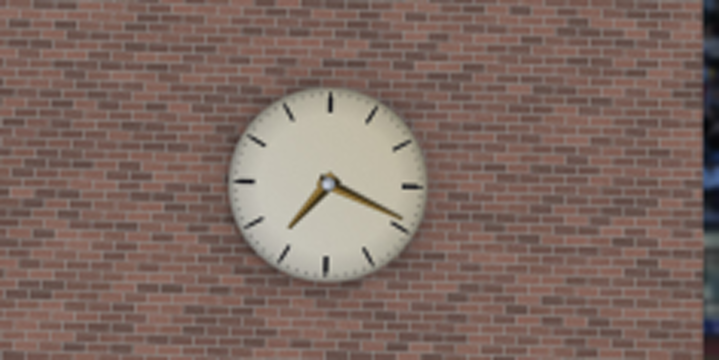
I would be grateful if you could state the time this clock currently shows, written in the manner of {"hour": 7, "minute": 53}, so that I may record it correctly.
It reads {"hour": 7, "minute": 19}
